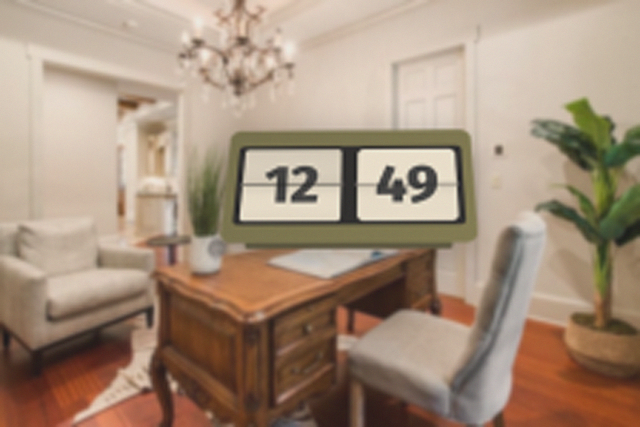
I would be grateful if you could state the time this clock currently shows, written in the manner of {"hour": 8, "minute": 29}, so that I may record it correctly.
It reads {"hour": 12, "minute": 49}
